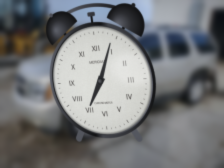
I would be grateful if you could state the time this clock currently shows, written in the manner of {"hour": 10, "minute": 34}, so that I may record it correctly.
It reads {"hour": 7, "minute": 4}
